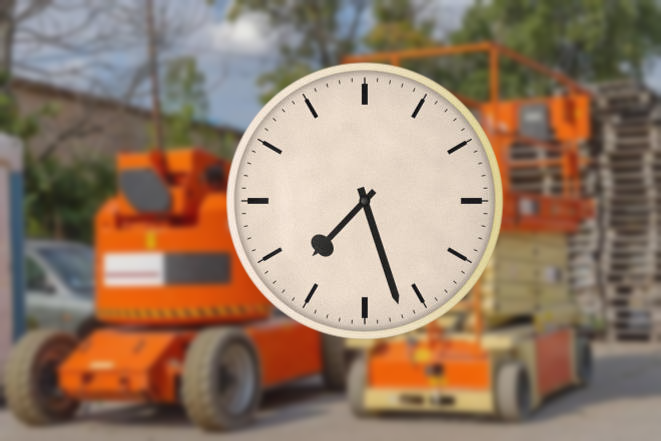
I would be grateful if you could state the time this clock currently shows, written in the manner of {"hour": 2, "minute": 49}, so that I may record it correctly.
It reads {"hour": 7, "minute": 27}
